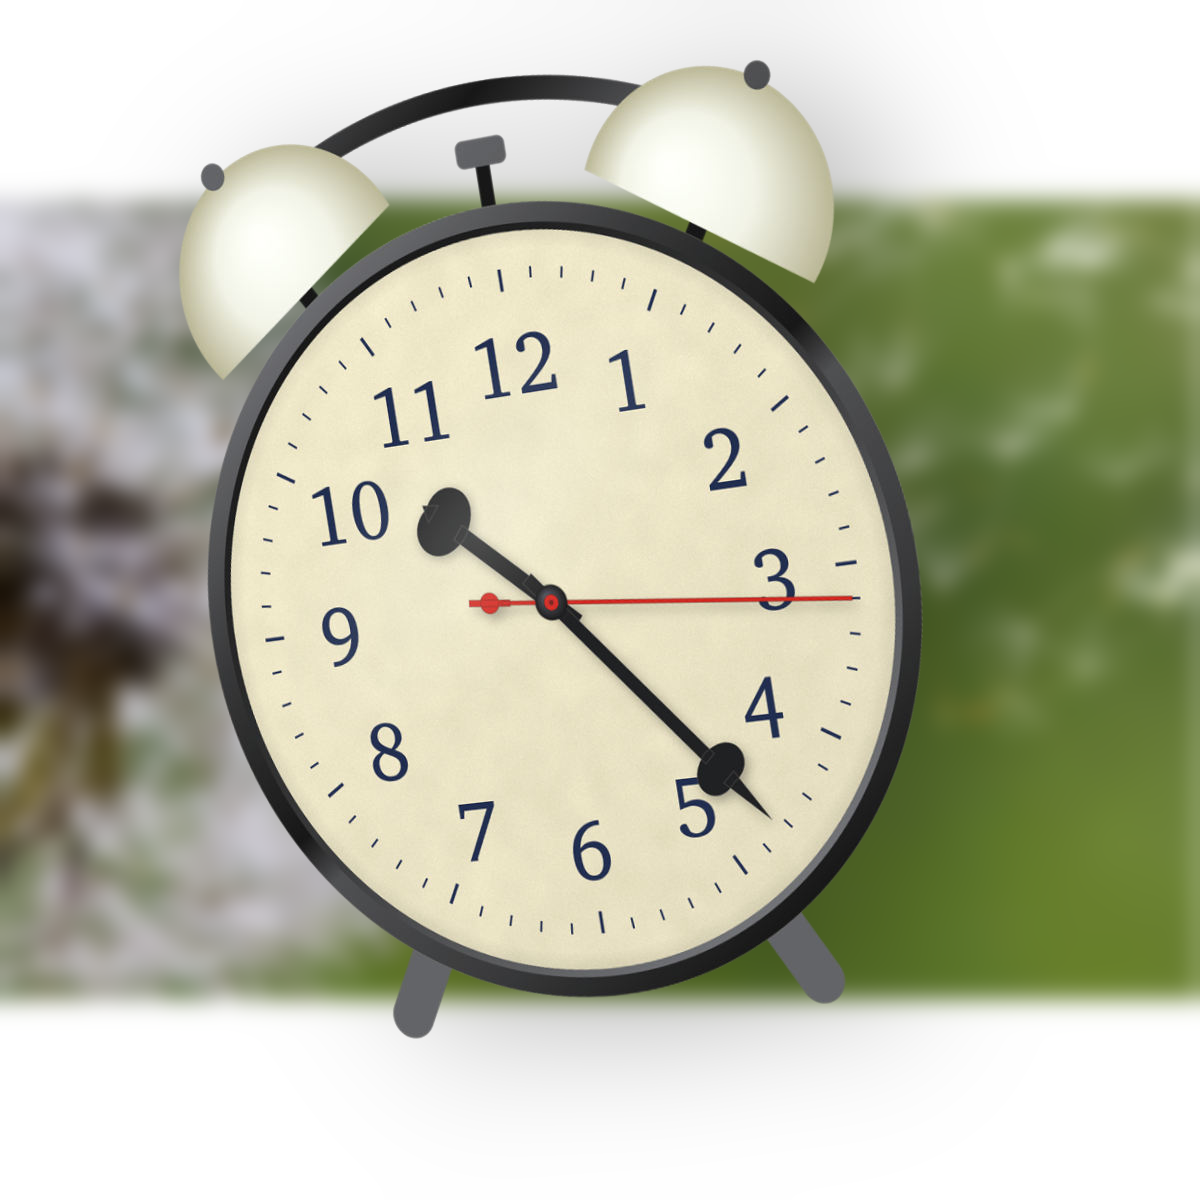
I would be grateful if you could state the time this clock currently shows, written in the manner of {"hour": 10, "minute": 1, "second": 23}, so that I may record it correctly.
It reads {"hour": 10, "minute": 23, "second": 16}
